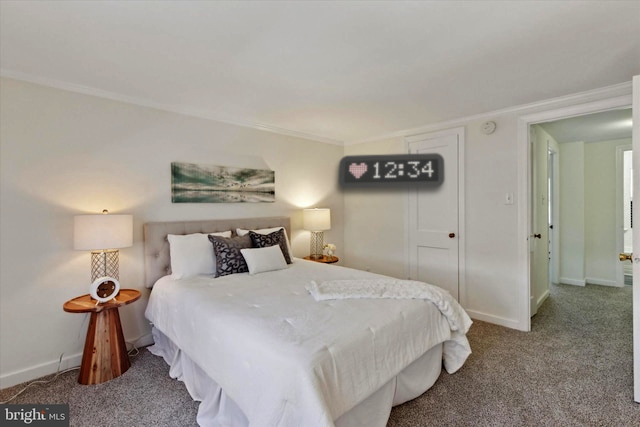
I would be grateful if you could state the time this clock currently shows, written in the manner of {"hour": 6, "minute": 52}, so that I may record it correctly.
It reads {"hour": 12, "minute": 34}
